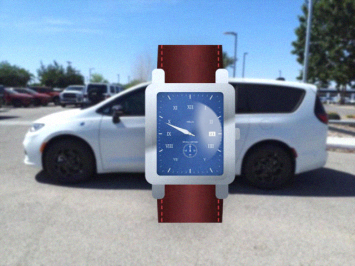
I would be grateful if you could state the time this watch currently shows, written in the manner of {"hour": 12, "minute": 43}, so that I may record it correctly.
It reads {"hour": 9, "minute": 49}
